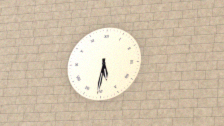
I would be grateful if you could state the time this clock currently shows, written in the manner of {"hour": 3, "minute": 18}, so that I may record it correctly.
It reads {"hour": 5, "minute": 31}
